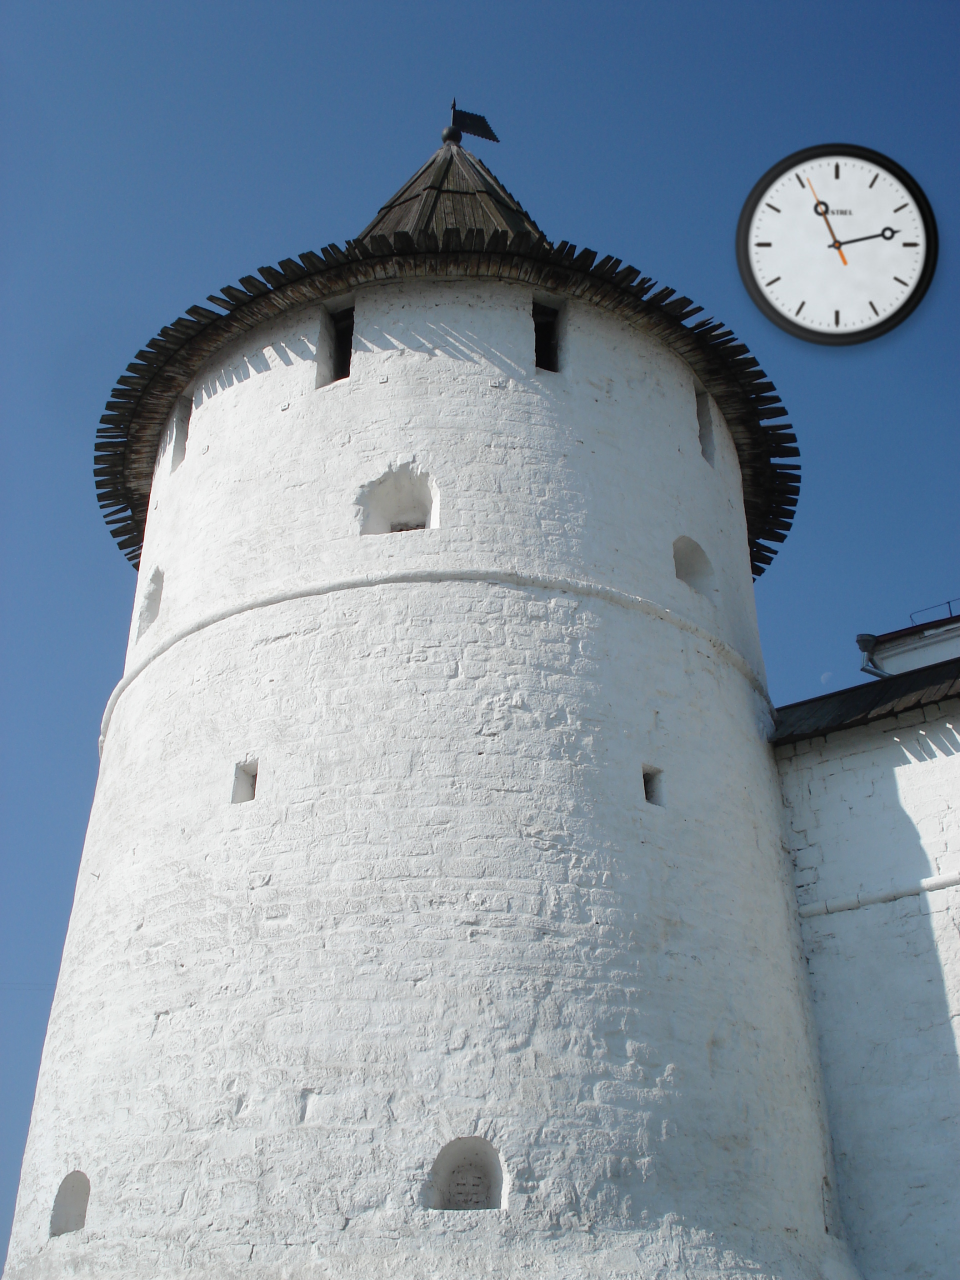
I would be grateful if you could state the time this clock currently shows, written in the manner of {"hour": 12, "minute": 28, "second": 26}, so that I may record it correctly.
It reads {"hour": 11, "minute": 12, "second": 56}
